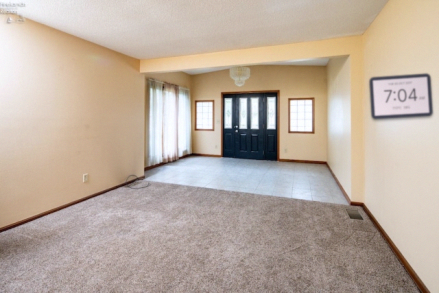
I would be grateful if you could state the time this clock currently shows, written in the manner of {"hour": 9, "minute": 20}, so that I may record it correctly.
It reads {"hour": 7, "minute": 4}
